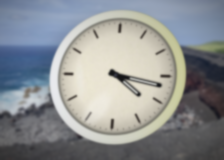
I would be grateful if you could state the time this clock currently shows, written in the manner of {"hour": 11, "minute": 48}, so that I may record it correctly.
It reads {"hour": 4, "minute": 17}
